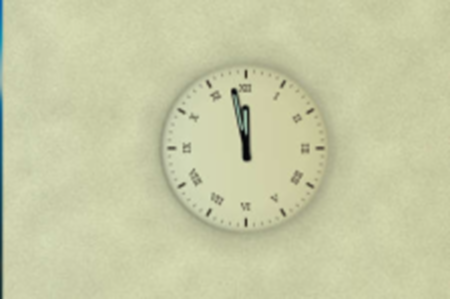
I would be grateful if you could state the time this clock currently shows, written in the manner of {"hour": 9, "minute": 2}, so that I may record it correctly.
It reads {"hour": 11, "minute": 58}
